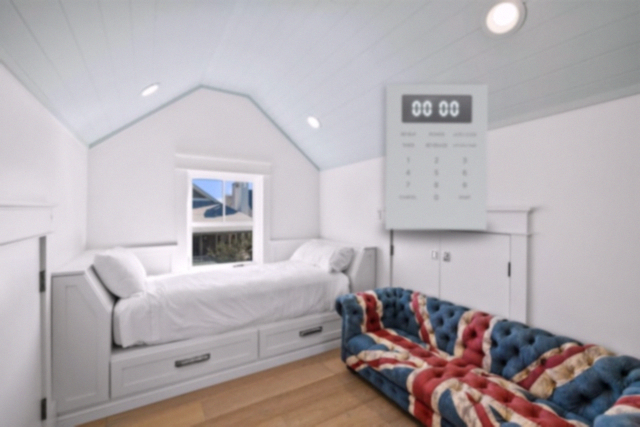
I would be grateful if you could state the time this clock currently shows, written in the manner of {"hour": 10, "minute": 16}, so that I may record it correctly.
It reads {"hour": 0, "minute": 0}
